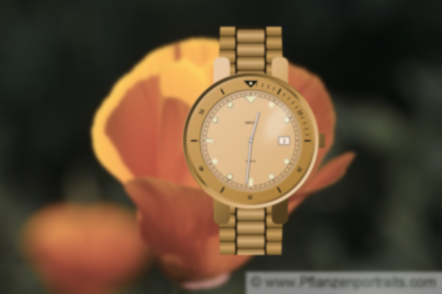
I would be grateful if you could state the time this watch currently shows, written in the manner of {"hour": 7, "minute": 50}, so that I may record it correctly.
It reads {"hour": 12, "minute": 31}
